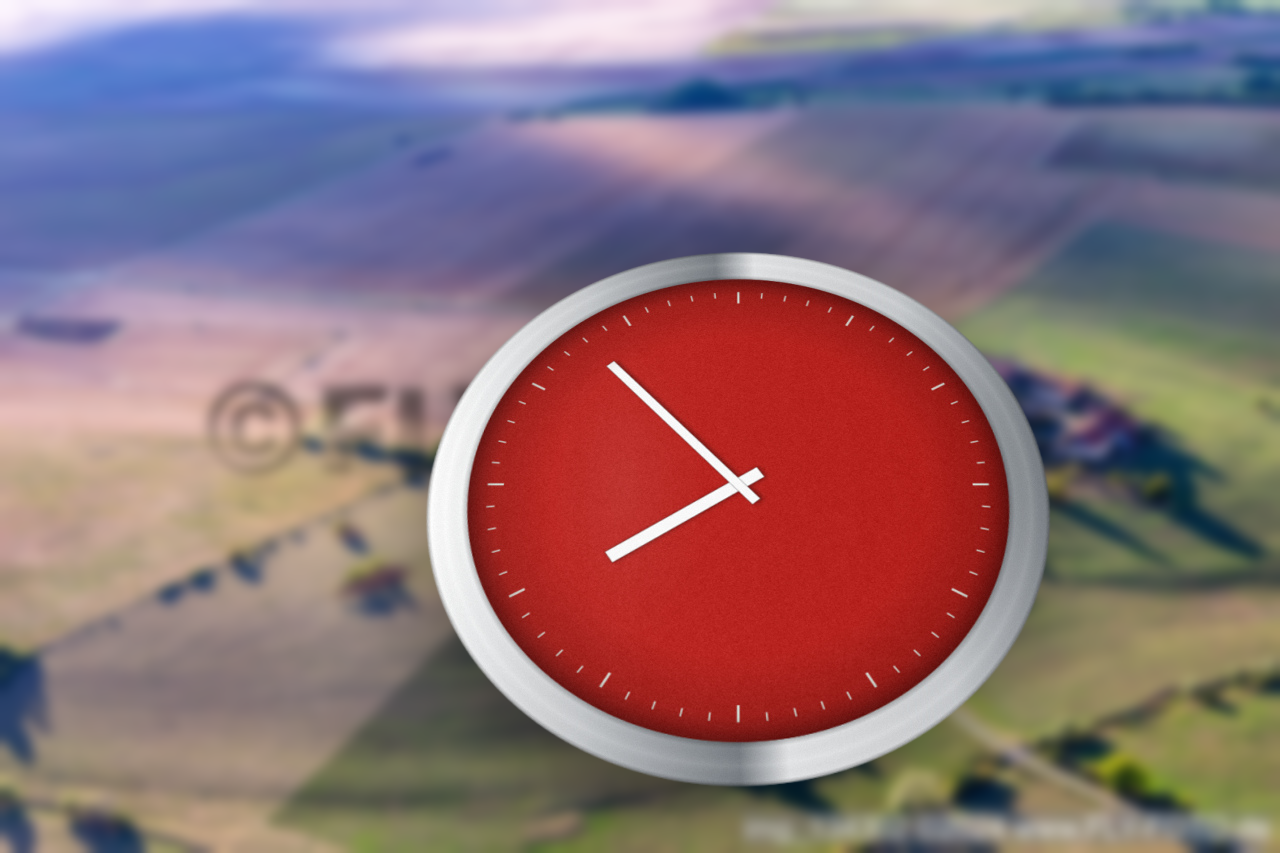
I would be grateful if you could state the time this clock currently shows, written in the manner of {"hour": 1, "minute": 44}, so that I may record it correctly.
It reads {"hour": 7, "minute": 53}
